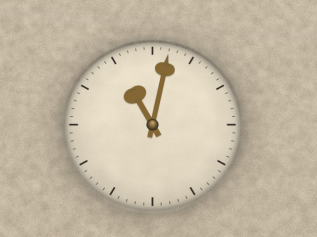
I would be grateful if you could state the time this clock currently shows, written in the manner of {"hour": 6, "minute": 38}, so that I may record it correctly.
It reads {"hour": 11, "minute": 2}
